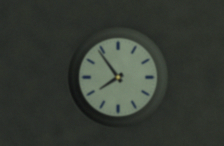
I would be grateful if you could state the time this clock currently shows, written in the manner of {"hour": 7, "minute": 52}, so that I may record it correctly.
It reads {"hour": 7, "minute": 54}
